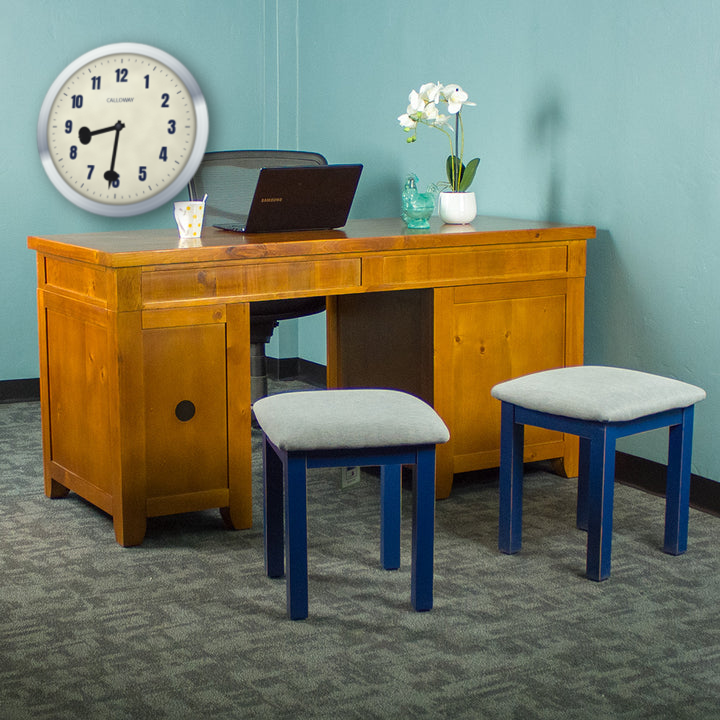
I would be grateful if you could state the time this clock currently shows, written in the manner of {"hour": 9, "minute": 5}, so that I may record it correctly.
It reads {"hour": 8, "minute": 31}
